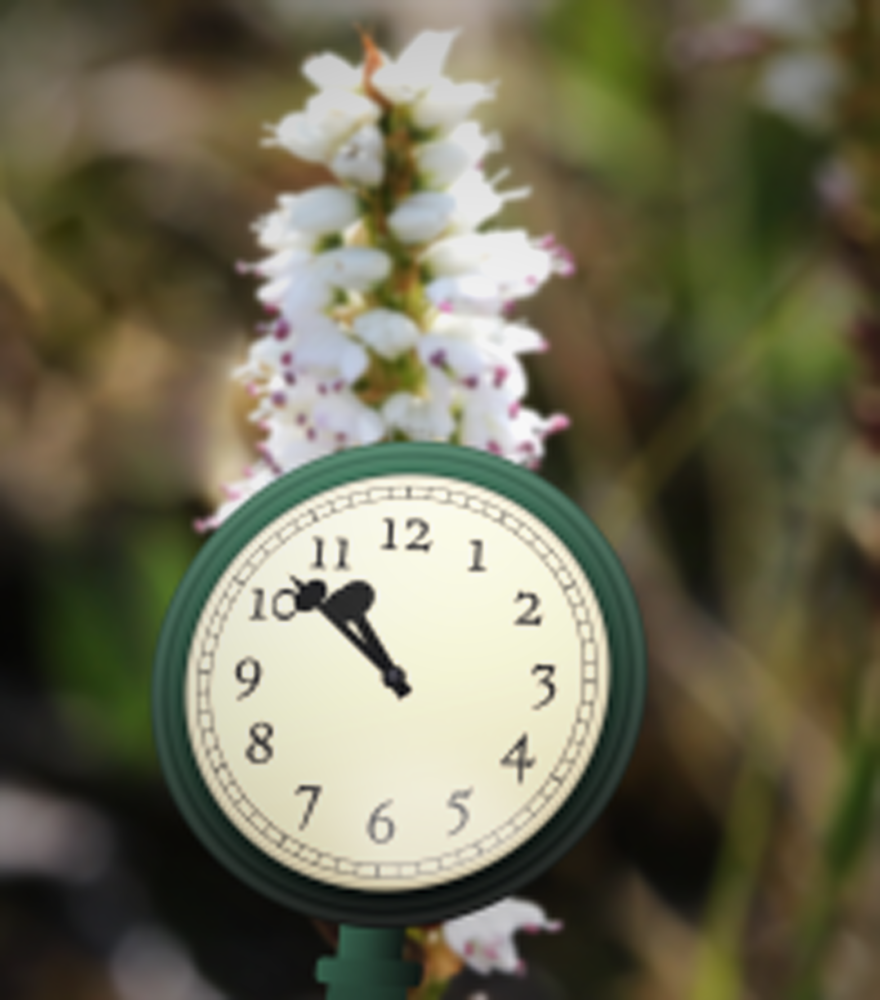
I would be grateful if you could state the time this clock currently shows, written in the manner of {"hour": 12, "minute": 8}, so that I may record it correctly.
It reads {"hour": 10, "minute": 52}
